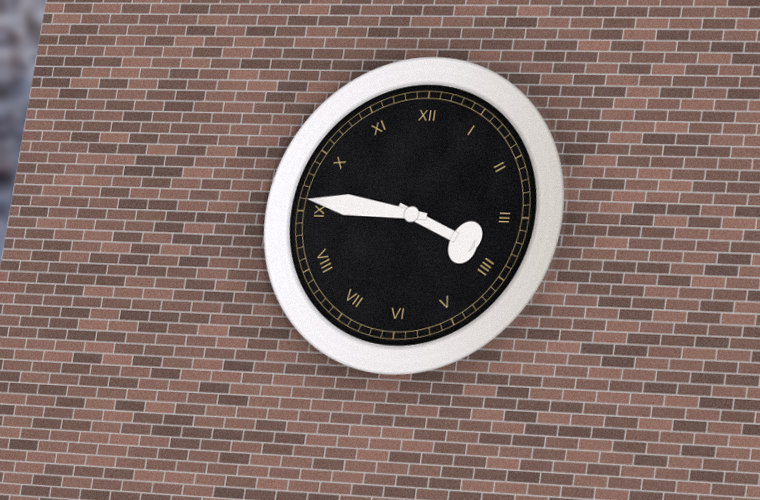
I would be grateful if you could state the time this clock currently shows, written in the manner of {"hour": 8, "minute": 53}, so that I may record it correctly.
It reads {"hour": 3, "minute": 46}
